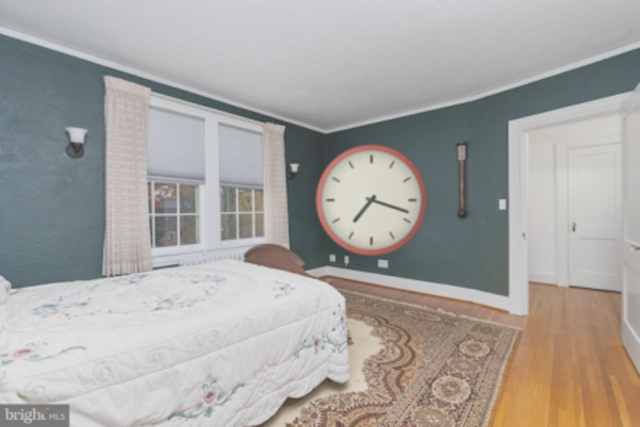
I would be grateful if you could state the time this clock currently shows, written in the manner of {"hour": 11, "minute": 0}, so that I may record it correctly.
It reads {"hour": 7, "minute": 18}
